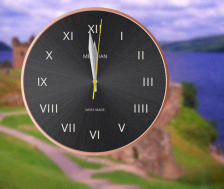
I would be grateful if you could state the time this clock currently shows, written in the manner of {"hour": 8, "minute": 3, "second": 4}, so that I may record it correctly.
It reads {"hour": 11, "minute": 59, "second": 1}
